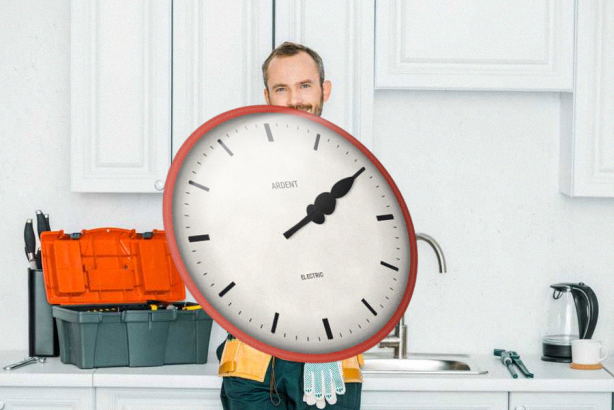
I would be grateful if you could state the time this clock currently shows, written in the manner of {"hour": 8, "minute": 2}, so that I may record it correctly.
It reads {"hour": 2, "minute": 10}
